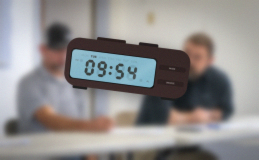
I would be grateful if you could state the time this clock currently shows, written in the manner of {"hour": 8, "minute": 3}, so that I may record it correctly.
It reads {"hour": 9, "minute": 54}
